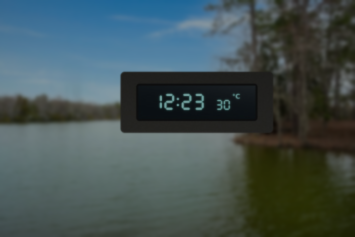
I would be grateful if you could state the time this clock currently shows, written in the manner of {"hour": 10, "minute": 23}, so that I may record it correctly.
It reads {"hour": 12, "minute": 23}
